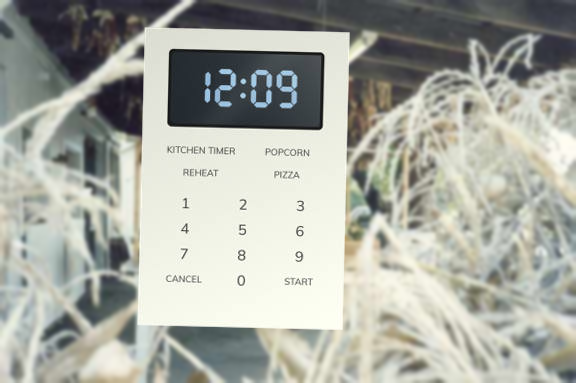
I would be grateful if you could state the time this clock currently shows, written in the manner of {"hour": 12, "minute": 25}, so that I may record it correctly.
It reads {"hour": 12, "minute": 9}
